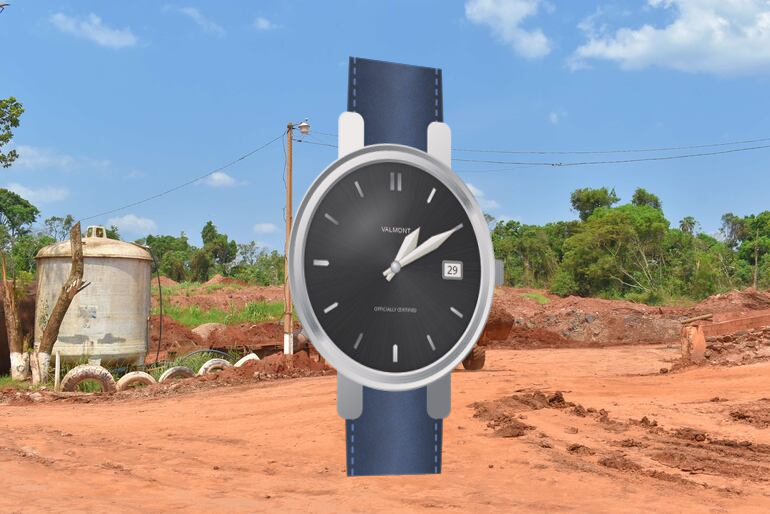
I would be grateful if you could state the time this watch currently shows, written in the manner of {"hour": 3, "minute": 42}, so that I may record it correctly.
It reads {"hour": 1, "minute": 10}
